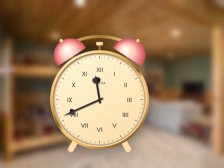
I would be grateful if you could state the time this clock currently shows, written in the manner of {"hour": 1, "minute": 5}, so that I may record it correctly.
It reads {"hour": 11, "minute": 41}
